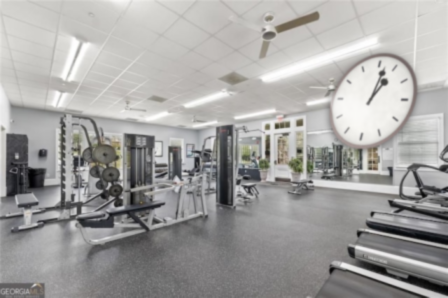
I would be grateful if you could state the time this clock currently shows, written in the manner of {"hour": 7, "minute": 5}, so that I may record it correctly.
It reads {"hour": 1, "minute": 2}
